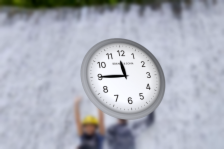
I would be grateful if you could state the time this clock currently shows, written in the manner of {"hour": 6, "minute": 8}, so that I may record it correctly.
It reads {"hour": 11, "minute": 45}
